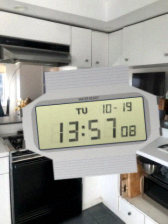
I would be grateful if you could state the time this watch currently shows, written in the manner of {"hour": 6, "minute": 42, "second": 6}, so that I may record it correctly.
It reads {"hour": 13, "minute": 57, "second": 8}
